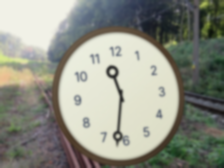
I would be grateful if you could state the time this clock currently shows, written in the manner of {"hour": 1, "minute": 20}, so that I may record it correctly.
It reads {"hour": 11, "minute": 32}
